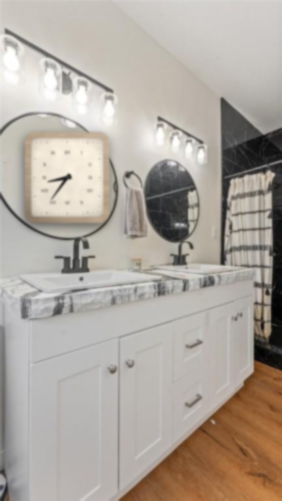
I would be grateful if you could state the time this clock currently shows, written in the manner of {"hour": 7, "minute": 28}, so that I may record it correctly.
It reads {"hour": 8, "minute": 36}
